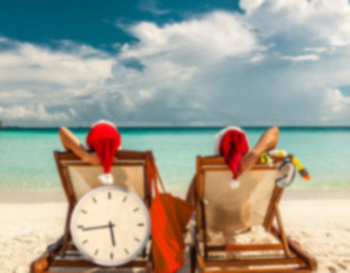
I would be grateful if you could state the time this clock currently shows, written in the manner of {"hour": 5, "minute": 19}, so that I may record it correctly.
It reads {"hour": 5, "minute": 44}
